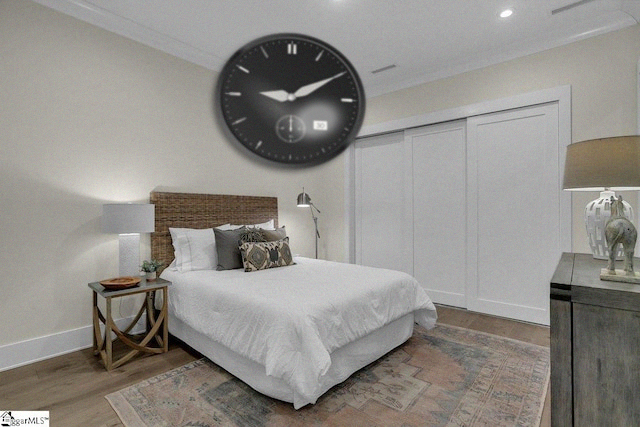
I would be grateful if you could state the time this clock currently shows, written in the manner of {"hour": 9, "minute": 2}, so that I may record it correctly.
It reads {"hour": 9, "minute": 10}
